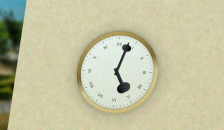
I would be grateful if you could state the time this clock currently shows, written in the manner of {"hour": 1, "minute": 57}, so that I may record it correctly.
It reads {"hour": 5, "minute": 3}
